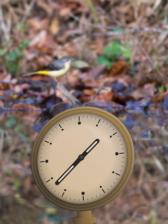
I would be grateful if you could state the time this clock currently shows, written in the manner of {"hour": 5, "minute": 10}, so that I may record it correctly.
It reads {"hour": 1, "minute": 38}
